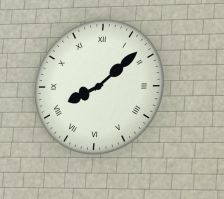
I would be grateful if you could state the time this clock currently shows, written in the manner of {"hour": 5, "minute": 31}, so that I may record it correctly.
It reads {"hour": 8, "minute": 8}
